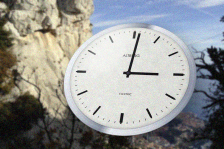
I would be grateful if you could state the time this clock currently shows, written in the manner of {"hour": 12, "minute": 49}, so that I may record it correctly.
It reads {"hour": 3, "minute": 1}
